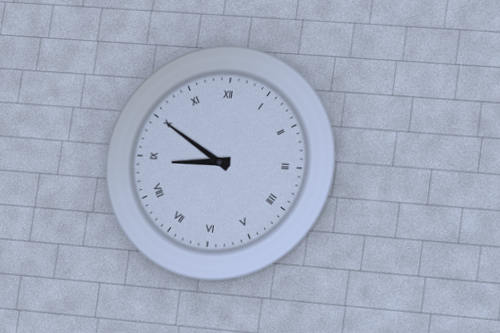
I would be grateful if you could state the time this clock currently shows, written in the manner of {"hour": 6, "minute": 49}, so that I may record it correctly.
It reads {"hour": 8, "minute": 50}
